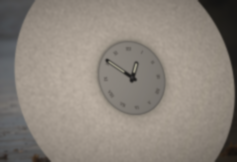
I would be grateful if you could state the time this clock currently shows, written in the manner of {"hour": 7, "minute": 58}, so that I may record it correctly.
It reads {"hour": 12, "minute": 51}
